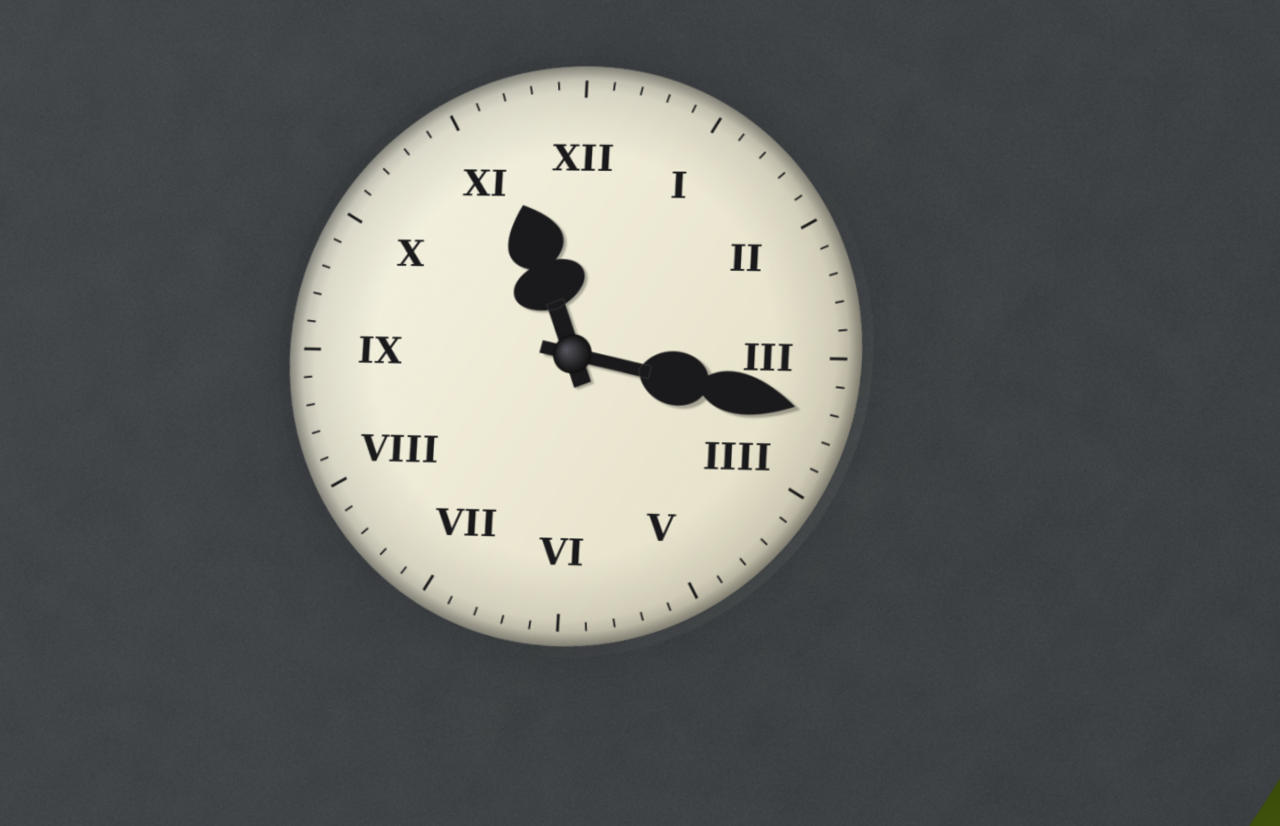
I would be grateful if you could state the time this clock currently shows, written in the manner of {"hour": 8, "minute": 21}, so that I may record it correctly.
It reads {"hour": 11, "minute": 17}
